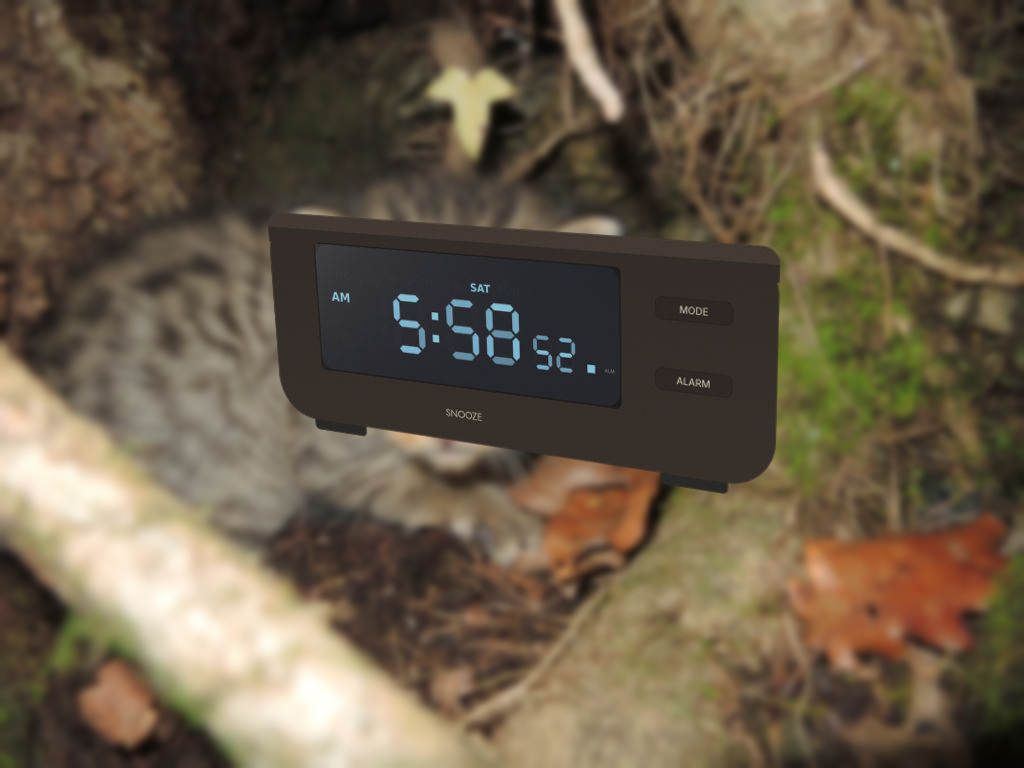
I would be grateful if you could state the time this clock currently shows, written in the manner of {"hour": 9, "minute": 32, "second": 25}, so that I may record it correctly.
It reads {"hour": 5, "minute": 58, "second": 52}
